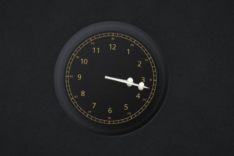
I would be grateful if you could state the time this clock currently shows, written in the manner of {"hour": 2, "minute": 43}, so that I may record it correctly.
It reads {"hour": 3, "minute": 17}
